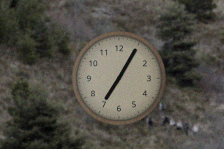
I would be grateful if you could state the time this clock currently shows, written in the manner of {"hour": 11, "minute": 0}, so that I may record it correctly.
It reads {"hour": 7, "minute": 5}
